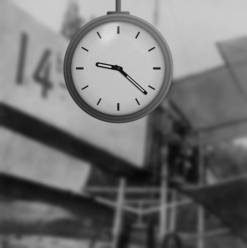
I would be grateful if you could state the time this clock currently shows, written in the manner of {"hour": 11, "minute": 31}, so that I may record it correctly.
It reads {"hour": 9, "minute": 22}
